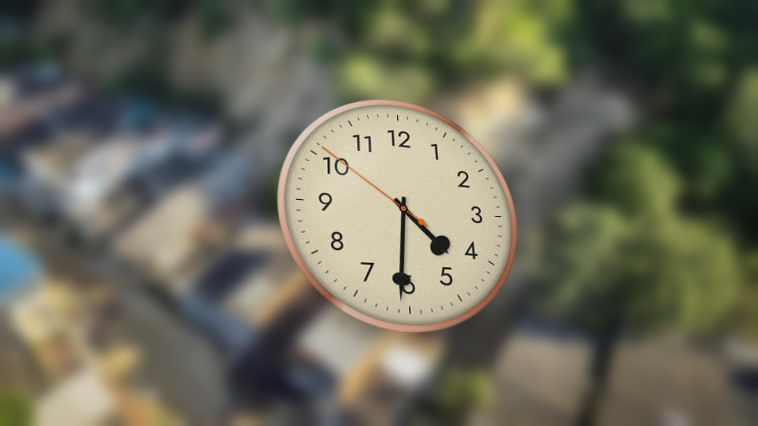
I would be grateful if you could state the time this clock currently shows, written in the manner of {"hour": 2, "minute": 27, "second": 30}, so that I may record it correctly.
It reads {"hour": 4, "minute": 30, "second": 51}
